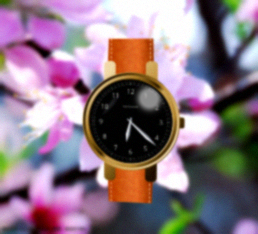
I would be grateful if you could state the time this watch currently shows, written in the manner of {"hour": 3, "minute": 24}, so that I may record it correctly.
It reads {"hour": 6, "minute": 22}
